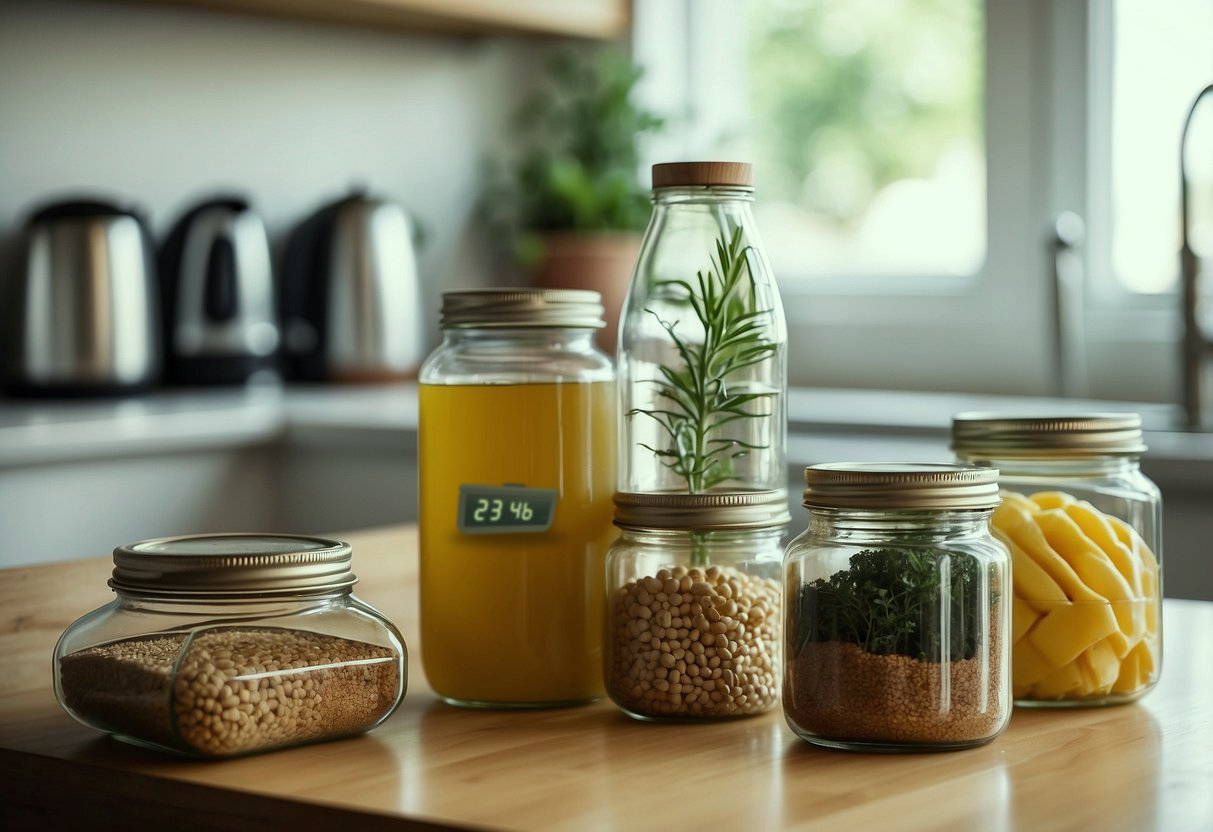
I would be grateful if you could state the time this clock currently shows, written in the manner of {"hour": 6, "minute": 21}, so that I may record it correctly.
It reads {"hour": 23, "minute": 46}
